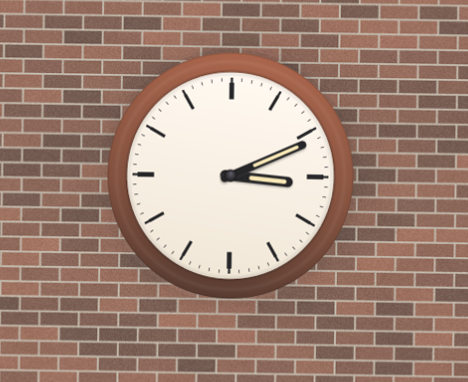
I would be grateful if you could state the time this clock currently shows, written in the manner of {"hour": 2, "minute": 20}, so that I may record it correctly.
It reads {"hour": 3, "minute": 11}
